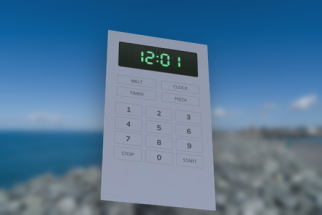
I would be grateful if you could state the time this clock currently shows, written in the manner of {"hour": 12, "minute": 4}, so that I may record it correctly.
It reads {"hour": 12, "minute": 1}
